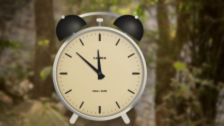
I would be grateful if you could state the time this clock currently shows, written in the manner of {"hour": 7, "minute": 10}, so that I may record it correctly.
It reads {"hour": 11, "minute": 52}
